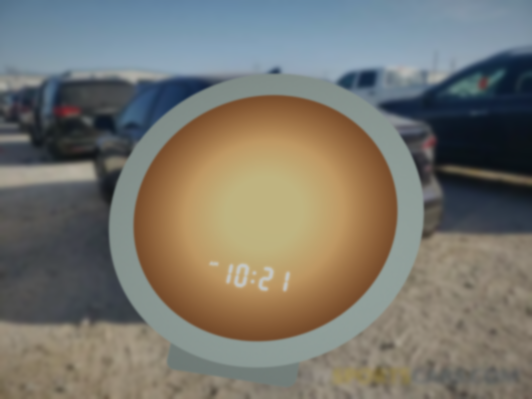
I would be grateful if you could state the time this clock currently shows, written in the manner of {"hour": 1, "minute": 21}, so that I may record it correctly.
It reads {"hour": 10, "minute": 21}
